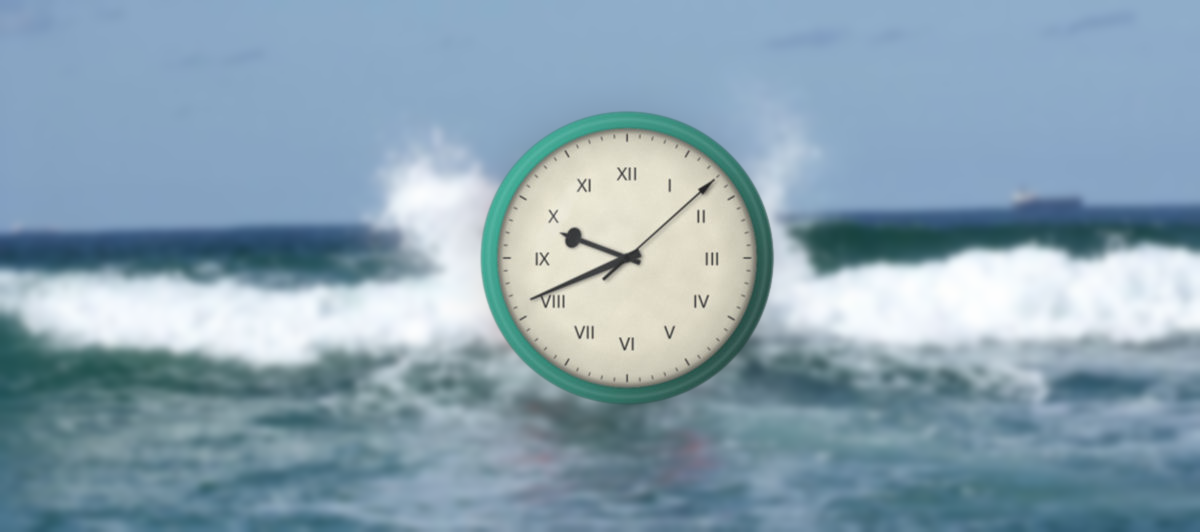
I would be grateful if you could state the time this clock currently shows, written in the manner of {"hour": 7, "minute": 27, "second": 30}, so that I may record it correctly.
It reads {"hour": 9, "minute": 41, "second": 8}
